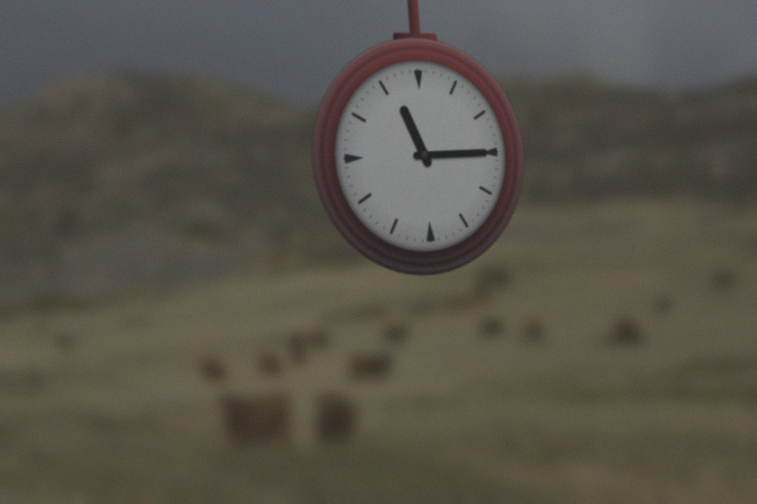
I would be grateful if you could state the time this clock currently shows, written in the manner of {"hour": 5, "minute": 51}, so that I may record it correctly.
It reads {"hour": 11, "minute": 15}
